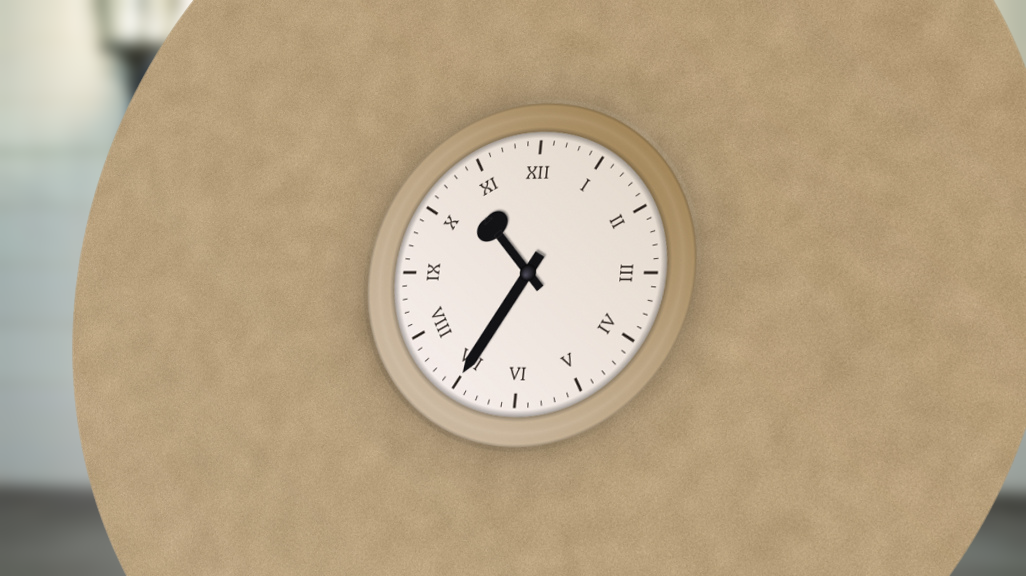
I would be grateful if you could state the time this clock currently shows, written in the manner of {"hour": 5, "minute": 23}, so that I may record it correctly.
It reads {"hour": 10, "minute": 35}
